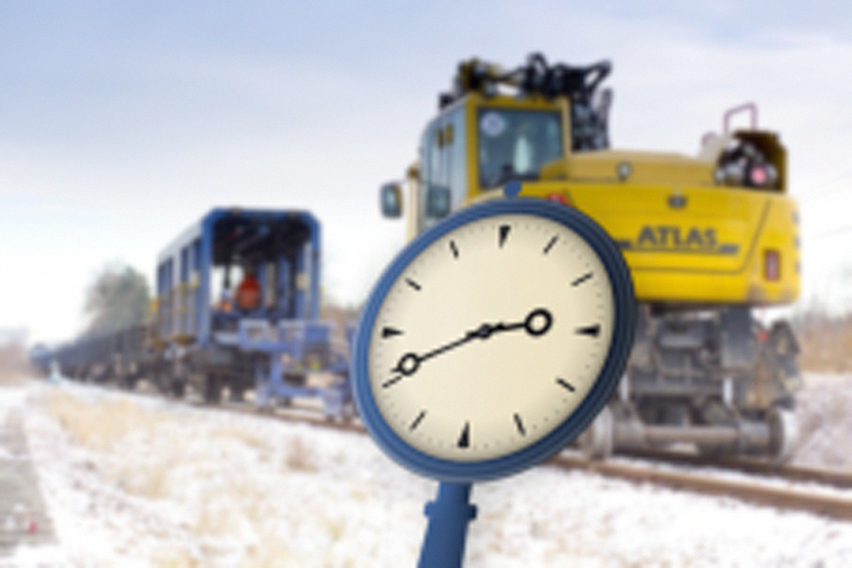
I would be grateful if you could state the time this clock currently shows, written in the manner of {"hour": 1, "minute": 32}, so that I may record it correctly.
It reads {"hour": 2, "minute": 41}
